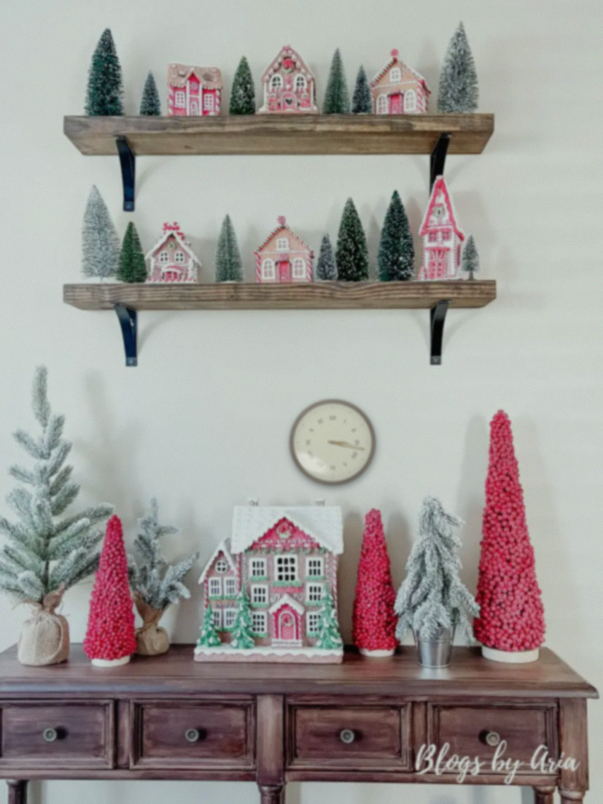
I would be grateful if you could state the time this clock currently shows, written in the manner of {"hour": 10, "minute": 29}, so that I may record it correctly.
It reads {"hour": 3, "minute": 17}
